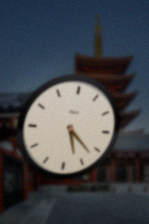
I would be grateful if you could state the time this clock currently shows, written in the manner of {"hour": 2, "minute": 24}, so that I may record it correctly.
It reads {"hour": 5, "minute": 22}
